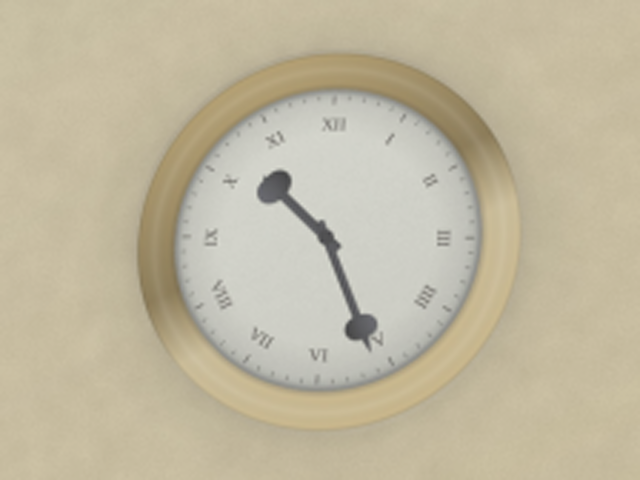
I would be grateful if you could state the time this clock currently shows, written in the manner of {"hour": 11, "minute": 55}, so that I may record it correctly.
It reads {"hour": 10, "minute": 26}
